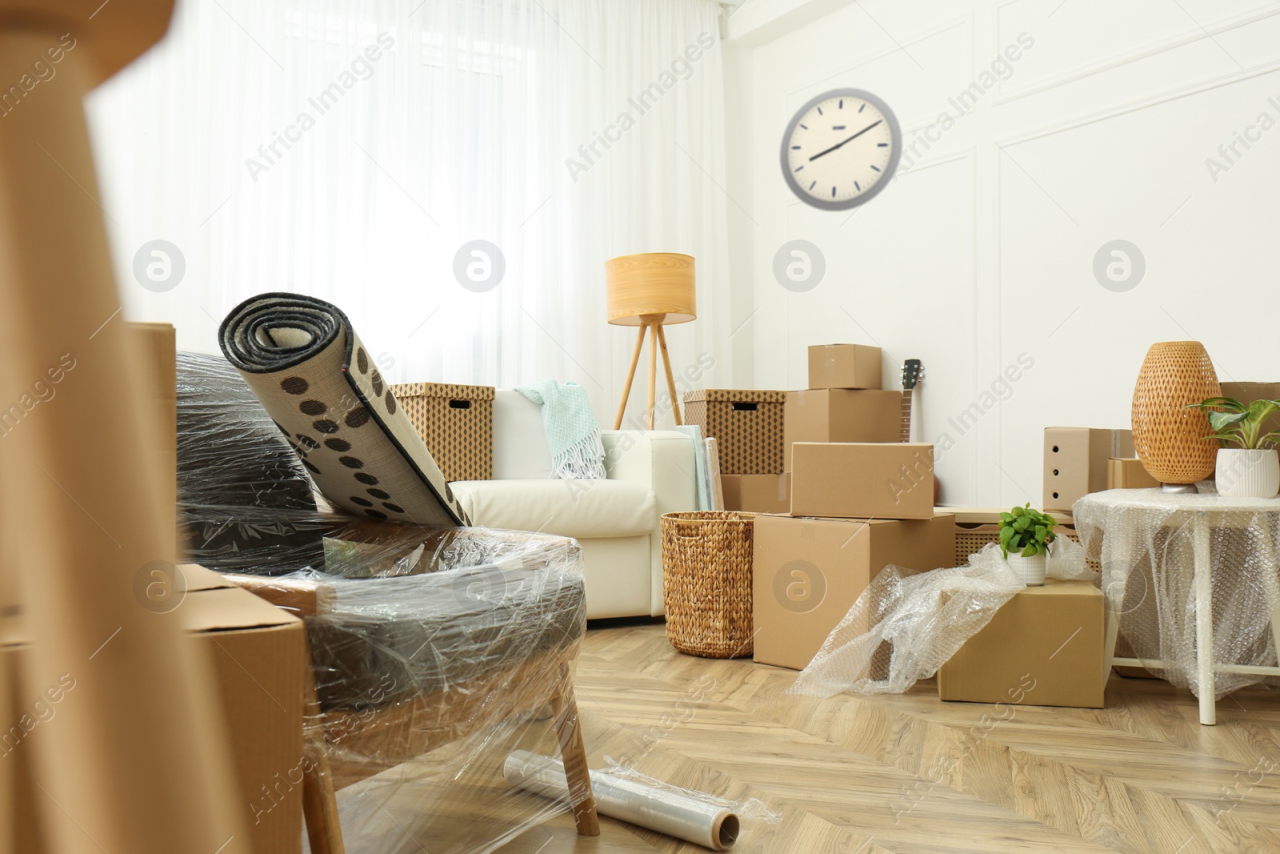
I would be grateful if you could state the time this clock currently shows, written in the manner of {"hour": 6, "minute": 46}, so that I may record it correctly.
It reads {"hour": 8, "minute": 10}
